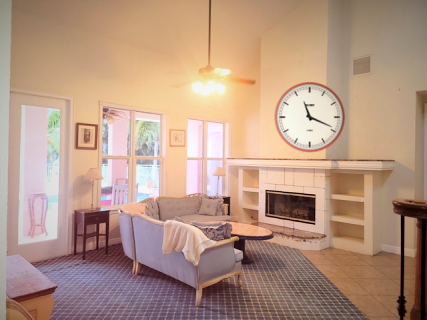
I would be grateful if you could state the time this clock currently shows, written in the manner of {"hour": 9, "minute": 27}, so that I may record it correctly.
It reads {"hour": 11, "minute": 19}
